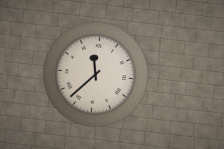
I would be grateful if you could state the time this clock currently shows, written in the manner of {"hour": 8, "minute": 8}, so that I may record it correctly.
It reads {"hour": 11, "minute": 37}
